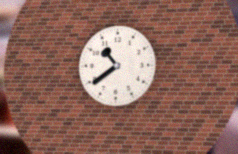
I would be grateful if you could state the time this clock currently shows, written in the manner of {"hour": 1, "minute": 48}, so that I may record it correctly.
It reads {"hour": 10, "minute": 39}
